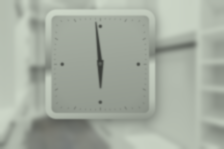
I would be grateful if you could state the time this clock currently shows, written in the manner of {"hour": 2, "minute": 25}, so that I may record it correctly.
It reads {"hour": 5, "minute": 59}
